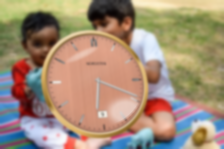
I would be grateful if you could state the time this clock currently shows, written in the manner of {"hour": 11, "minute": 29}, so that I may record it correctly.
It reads {"hour": 6, "minute": 19}
